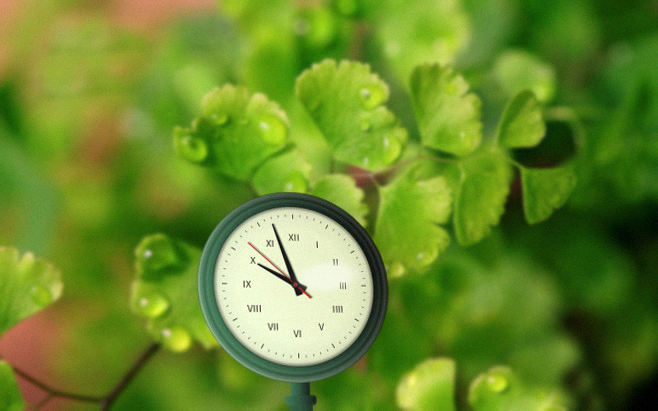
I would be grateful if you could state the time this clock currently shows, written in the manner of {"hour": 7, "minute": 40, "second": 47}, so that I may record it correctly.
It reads {"hour": 9, "minute": 56, "second": 52}
